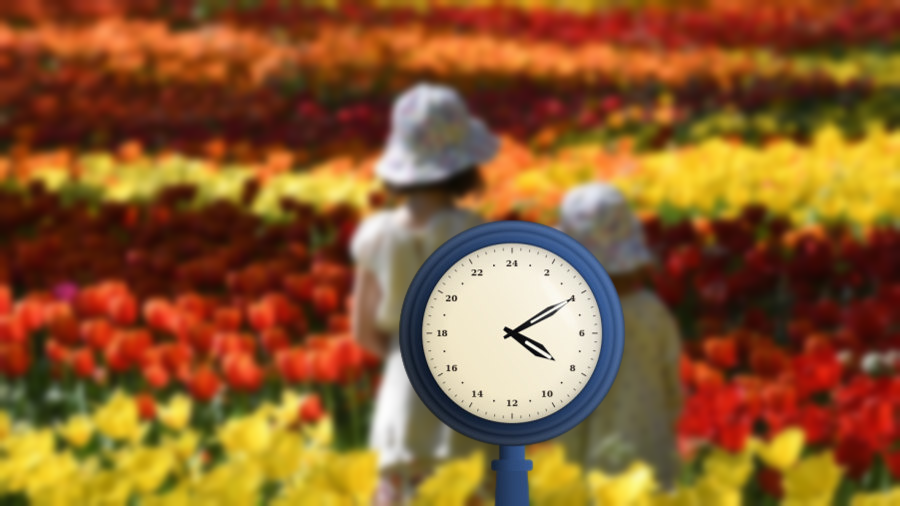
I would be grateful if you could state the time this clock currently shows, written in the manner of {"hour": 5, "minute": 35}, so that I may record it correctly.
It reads {"hour": 8, "minute": 10}
